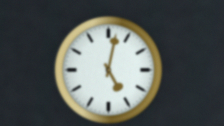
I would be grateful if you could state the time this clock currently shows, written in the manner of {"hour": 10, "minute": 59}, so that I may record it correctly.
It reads {"hour": 5, "minute": 2}
